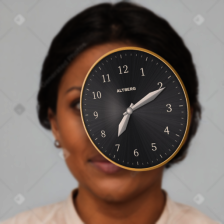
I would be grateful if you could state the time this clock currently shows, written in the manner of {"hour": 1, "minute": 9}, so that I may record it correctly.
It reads {"hour": 7, "minute": 11}
